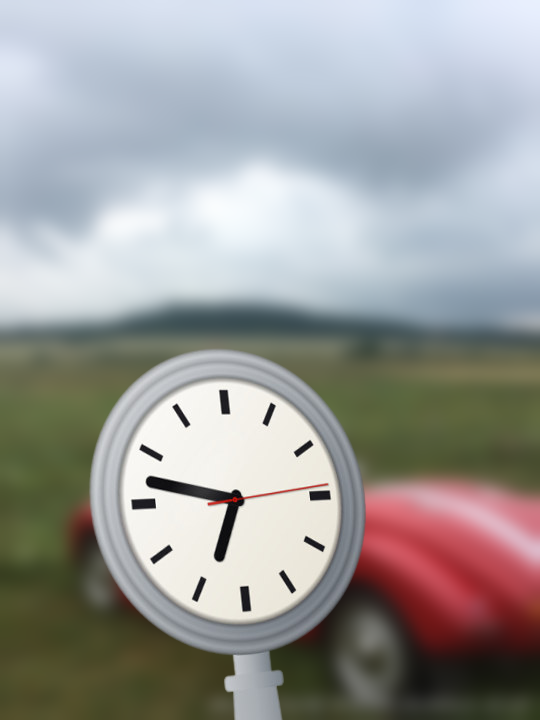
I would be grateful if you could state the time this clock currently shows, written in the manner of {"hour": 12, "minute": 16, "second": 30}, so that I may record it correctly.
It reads {"hour": 6, "minute": 47, "second": 14}
